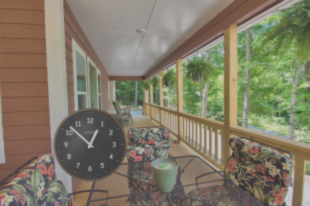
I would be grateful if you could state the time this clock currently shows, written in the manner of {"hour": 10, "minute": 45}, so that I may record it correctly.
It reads {"hour": 12, "minute": 52}
